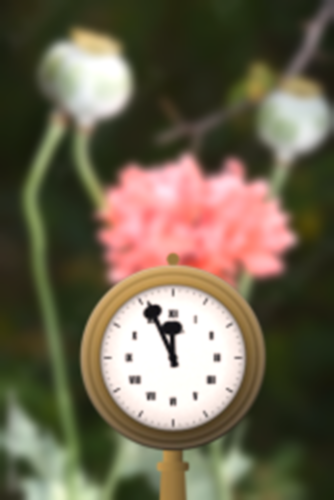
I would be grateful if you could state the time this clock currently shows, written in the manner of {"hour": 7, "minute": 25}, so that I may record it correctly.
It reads {"hour": 11, "minute": 56}
